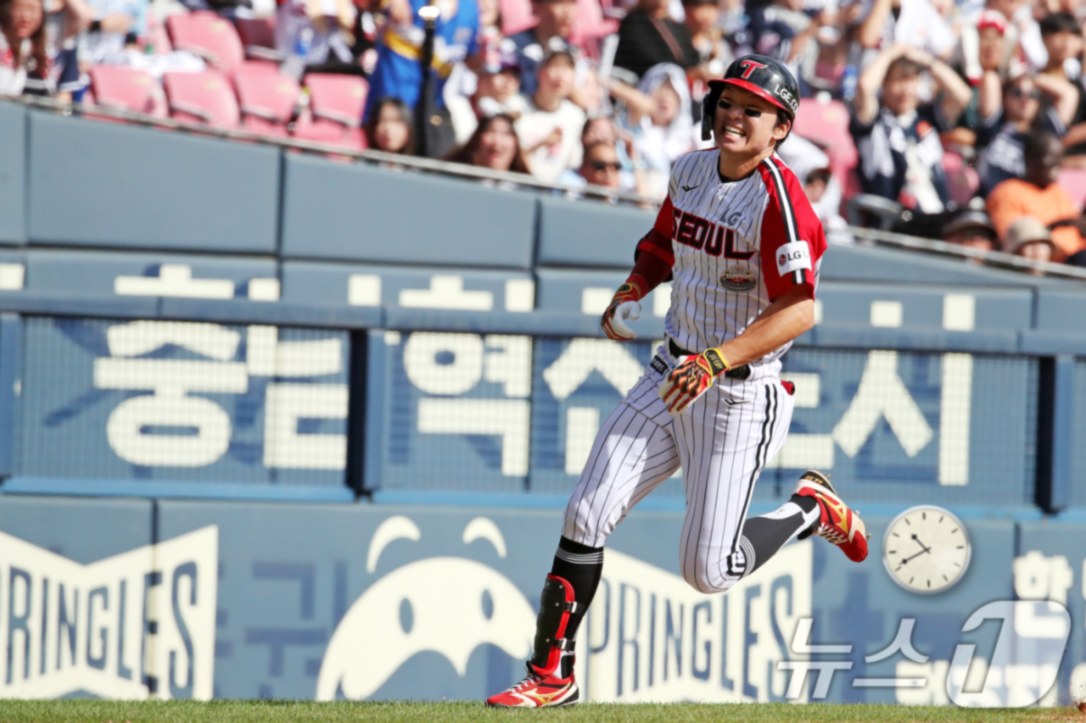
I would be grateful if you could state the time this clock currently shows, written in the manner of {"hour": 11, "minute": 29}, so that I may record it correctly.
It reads {"hour": 10, "minute": 41}
